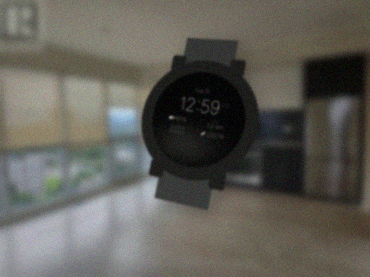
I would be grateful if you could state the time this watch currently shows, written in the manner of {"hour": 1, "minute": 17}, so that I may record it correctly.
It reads {"hour": 12, "minute": 59}
